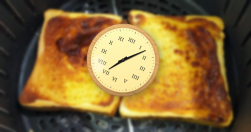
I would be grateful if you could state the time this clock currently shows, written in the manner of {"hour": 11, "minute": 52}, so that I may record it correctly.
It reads {"hour": 7, "minute": 7}
